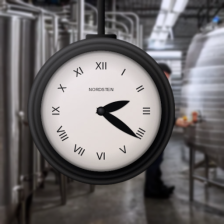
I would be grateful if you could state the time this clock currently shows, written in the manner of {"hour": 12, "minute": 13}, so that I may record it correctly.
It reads {"hour": 2, "minute": 21}
